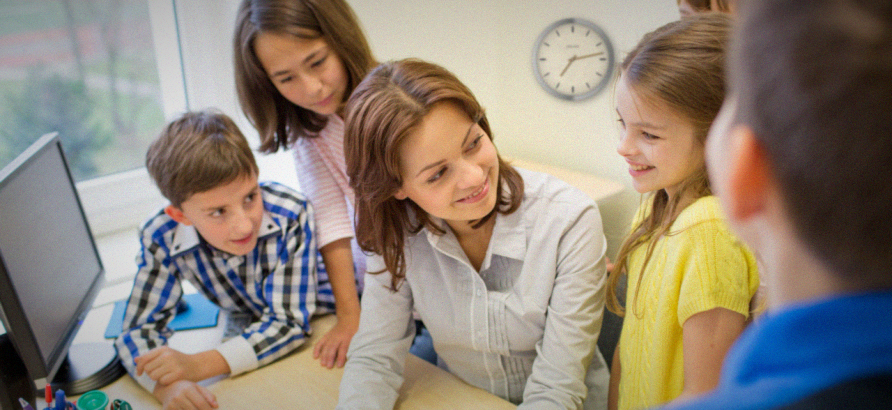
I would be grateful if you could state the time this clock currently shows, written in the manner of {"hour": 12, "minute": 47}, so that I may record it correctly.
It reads {"hour": 7, "minute": 13}
